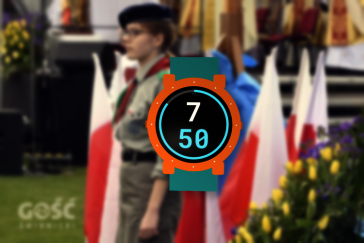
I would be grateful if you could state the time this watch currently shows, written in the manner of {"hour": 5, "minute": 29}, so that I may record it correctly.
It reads {"hour": 7, "minute": 50}
